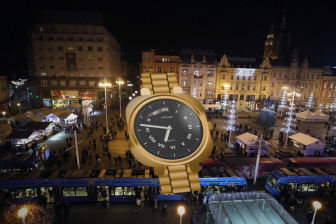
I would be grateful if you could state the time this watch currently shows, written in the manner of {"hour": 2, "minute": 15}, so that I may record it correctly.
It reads {"hour": 6, "minute": 47}
